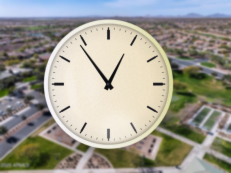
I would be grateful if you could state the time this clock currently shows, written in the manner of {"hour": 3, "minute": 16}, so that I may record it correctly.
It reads {"hour": 12, "minute": 54}
